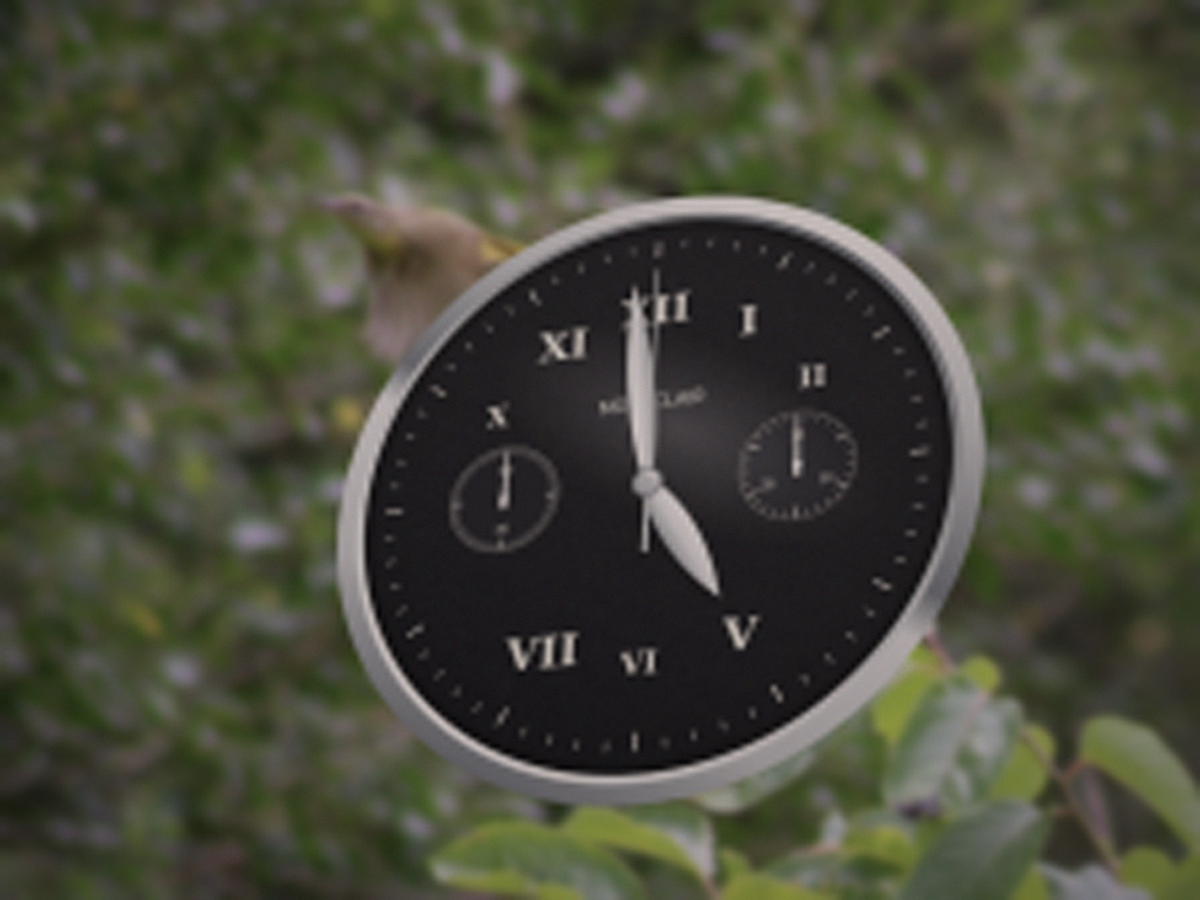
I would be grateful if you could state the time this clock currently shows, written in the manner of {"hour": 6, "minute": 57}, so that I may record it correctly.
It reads {"hour": 4, "minute": 59}
